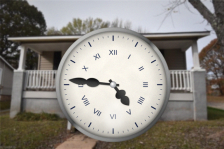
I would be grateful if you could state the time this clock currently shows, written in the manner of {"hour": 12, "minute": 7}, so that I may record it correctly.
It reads {"hour": 4, "minute": 46}
